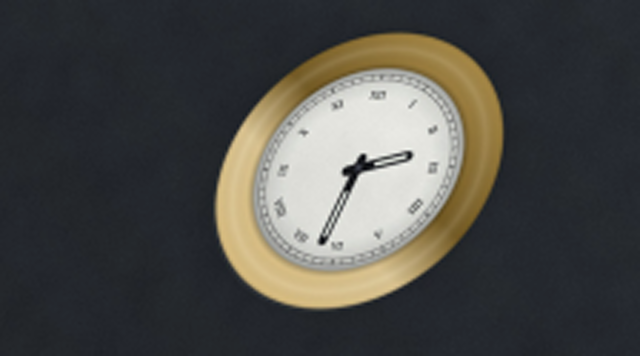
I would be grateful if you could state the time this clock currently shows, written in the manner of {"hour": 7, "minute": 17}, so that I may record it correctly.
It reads {"hour": 2, "minute": 32}
